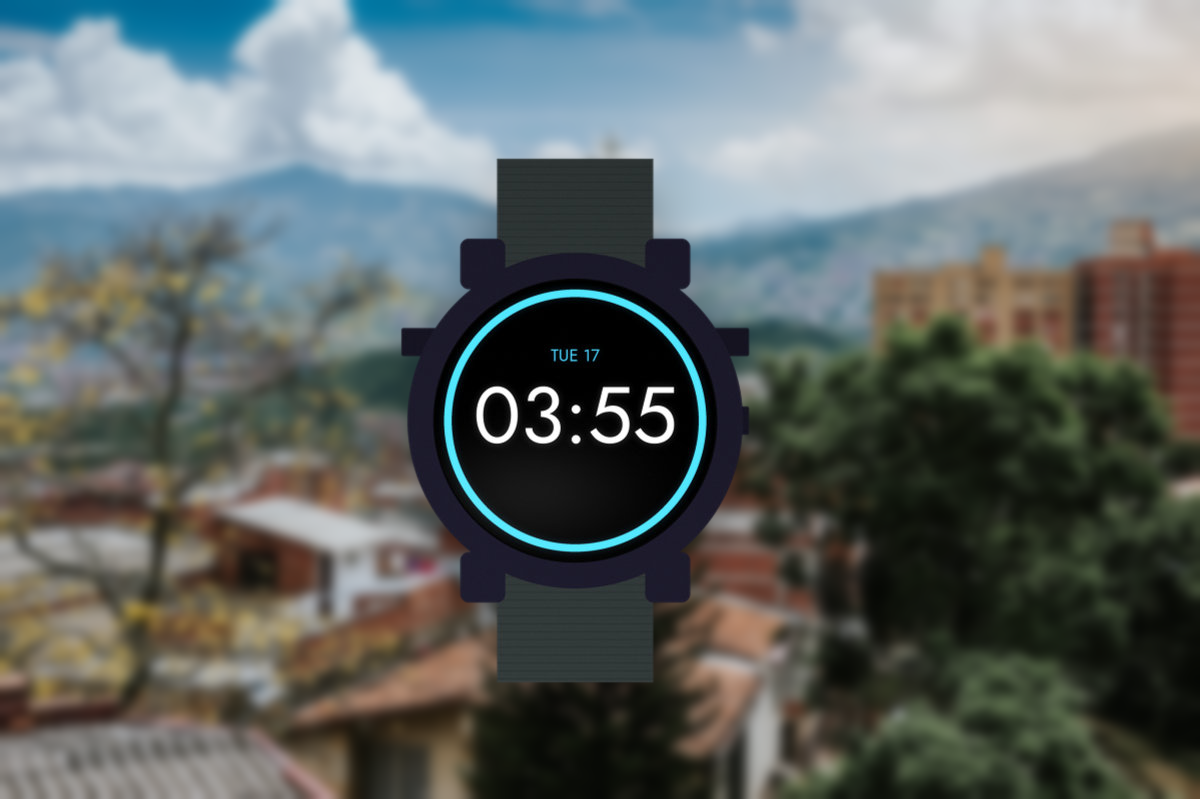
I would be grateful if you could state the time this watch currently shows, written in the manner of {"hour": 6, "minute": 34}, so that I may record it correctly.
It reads {"hour": 3, "minute": 55}
